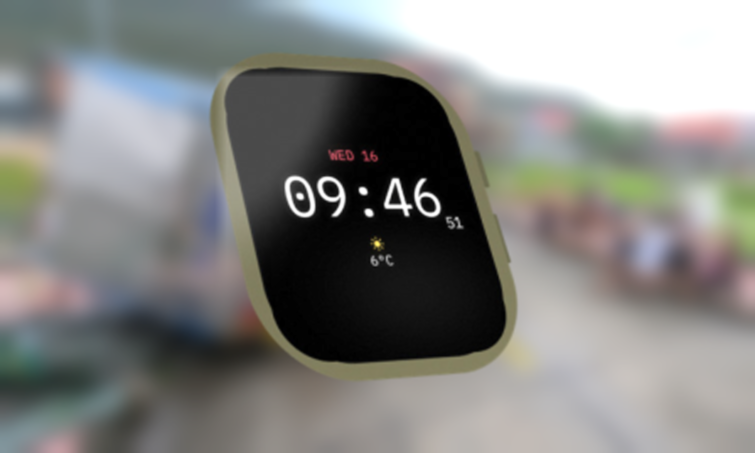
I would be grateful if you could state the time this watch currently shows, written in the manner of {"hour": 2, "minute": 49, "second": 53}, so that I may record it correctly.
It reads {"hour": 9, "minute": 46, "second": 51}
